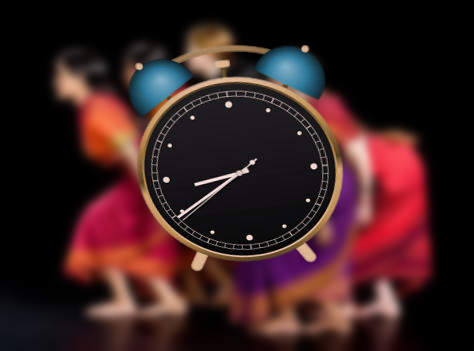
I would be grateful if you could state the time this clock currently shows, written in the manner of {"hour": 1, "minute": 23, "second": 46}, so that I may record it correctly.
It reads {"hour": 8, "minute": 39, "second": 39}
